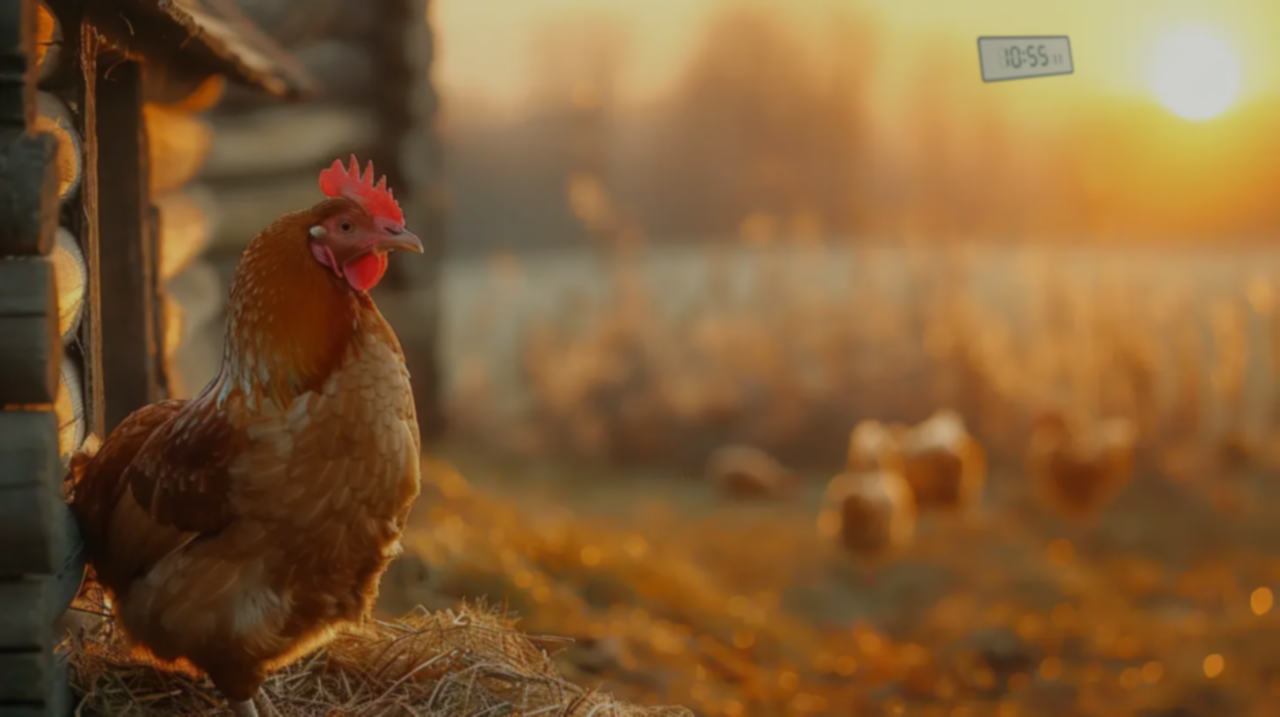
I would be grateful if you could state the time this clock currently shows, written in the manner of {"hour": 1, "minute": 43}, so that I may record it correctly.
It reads {"hour": 10, "minute": 55}
